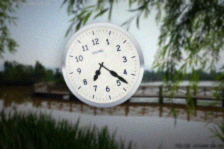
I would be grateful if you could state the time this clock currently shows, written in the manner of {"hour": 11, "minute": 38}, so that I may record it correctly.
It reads {"hour": 7, "minute": 23}
